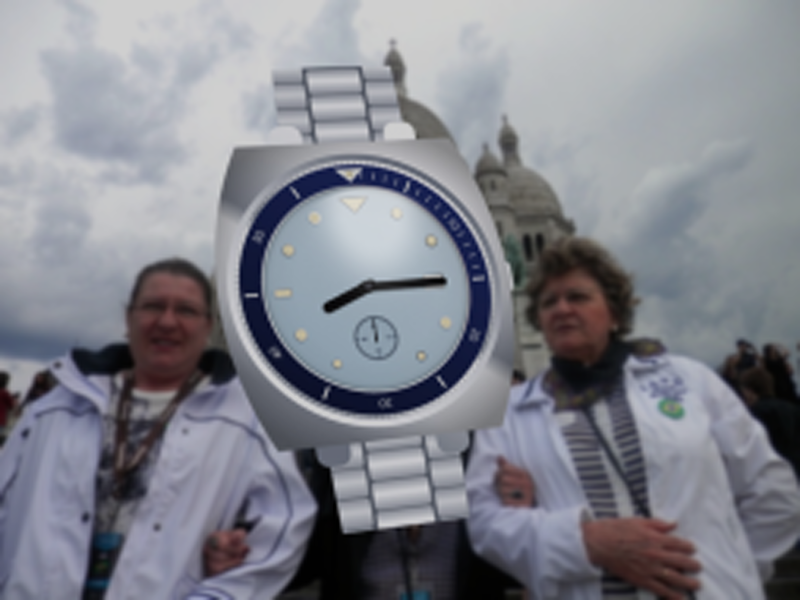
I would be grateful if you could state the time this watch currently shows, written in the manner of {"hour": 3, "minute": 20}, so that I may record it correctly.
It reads {"hour": 8, "minute": 15}
